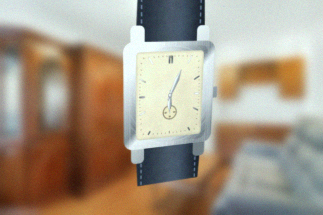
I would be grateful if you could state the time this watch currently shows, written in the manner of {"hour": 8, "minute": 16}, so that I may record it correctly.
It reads {"hour": 6, "minute": 4}
